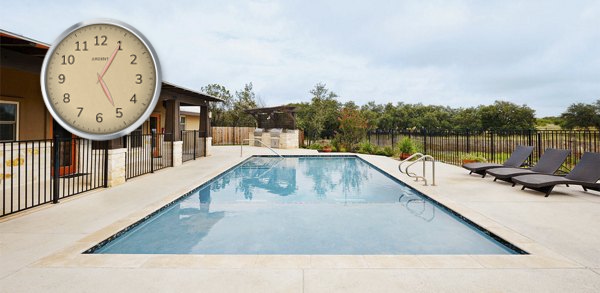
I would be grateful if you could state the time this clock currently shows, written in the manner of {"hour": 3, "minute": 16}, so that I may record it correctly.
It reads {"hour": 5, "minute": 5}
